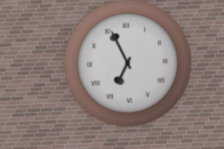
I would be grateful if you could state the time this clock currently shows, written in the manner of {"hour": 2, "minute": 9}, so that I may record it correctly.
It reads {"hour": 6, "minute": 56}
